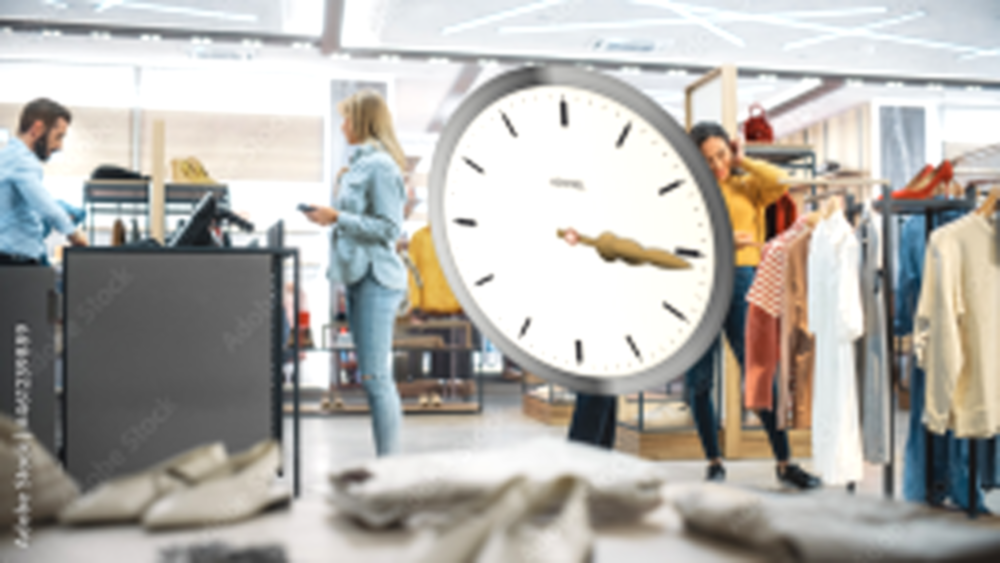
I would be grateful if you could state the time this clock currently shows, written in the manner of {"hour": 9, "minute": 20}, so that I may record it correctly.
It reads {"hour": 3, "minute": 16}
